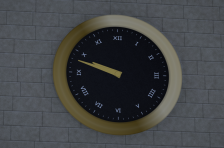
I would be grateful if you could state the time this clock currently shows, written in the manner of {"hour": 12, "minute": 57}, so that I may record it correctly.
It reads {"hour": 9, "minute": 48}
